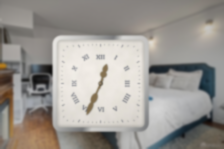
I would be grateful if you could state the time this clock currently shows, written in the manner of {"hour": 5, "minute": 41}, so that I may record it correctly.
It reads {"hour": 12, "minute": 34}
